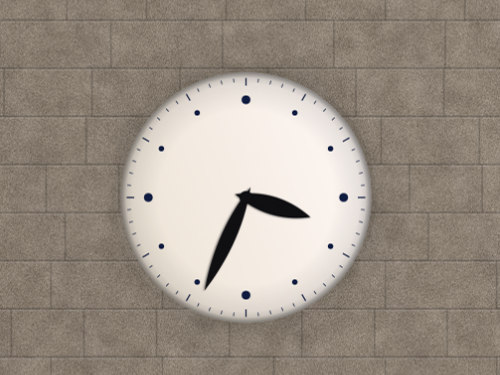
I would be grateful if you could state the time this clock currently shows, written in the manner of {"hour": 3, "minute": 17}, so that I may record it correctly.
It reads {"hour": 3, "minute": 34}
